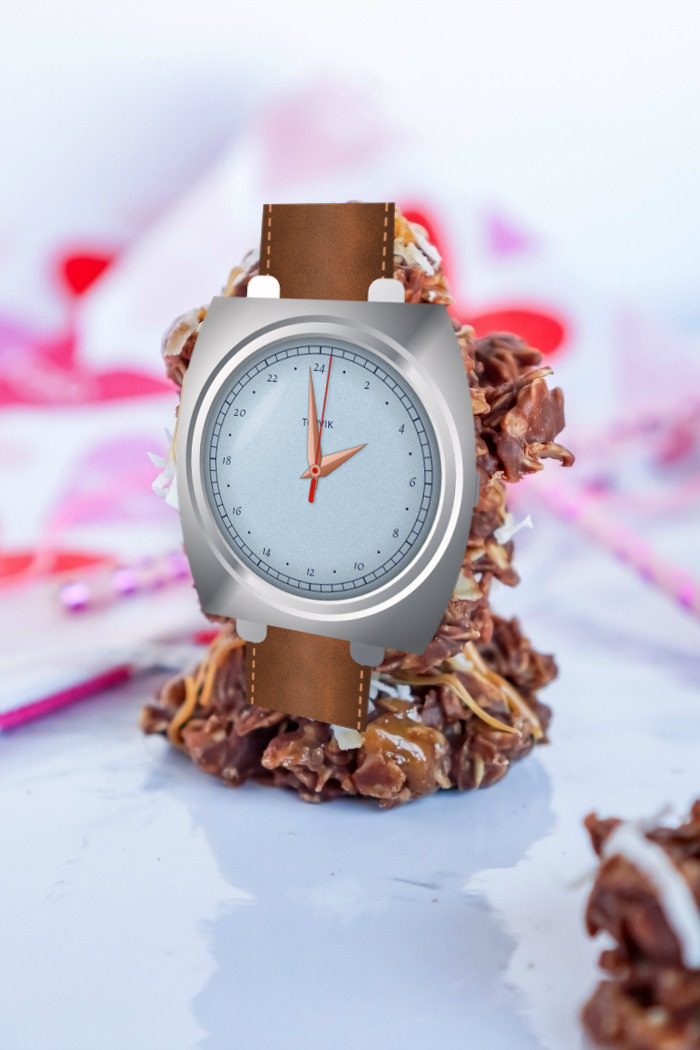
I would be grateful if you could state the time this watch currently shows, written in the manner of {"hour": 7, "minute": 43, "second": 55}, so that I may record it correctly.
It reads {"hour": 3, "minute": 59, "second": 1}
